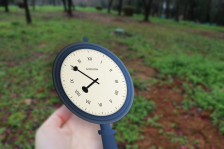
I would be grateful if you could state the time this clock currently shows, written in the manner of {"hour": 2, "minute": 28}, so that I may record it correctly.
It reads {"hour": 7, "minute": 51}
